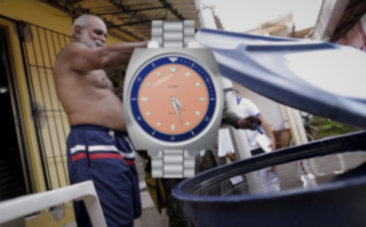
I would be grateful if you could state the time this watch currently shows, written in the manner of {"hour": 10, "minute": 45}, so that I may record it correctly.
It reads {"hour": 4, "minute": 27}
